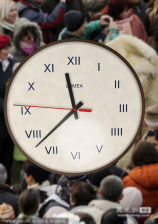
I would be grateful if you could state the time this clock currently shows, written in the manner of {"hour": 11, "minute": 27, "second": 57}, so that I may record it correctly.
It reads {"hour": 11, "minute": 37, "second": 46}
